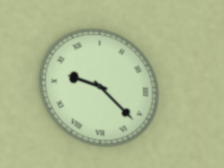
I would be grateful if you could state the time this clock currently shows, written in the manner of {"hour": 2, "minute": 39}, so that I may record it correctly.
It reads {"hour": 10, "minute": 27}
